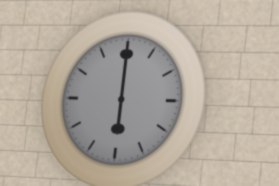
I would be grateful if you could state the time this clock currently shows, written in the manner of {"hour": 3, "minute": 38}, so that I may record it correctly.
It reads {"hour": 6, "minute": 0}
